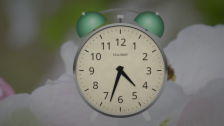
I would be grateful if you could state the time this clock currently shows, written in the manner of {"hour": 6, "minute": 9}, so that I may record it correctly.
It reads {"hour": 4, "minute": 33}
